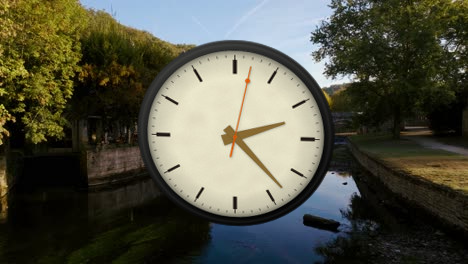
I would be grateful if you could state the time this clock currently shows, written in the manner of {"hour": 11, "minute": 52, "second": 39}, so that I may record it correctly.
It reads {"hour": 2, "minute": 23, "second": 2}
